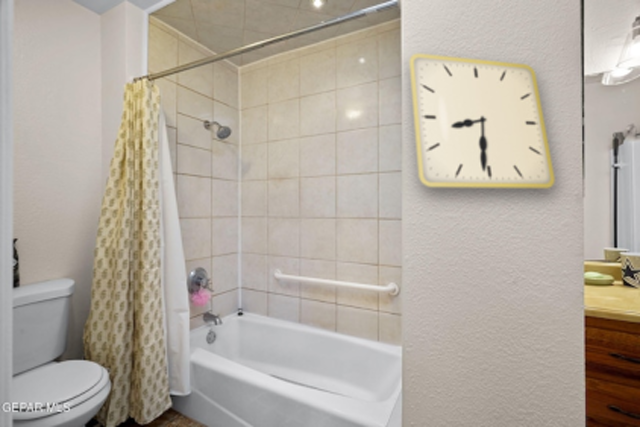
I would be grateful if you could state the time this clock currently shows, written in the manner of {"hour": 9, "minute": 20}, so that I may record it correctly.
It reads {"hour": 8, "minute": 31}
